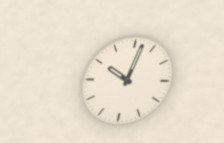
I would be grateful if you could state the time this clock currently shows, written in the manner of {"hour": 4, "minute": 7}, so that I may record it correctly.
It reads {"hour": 10, "minute": 2}
